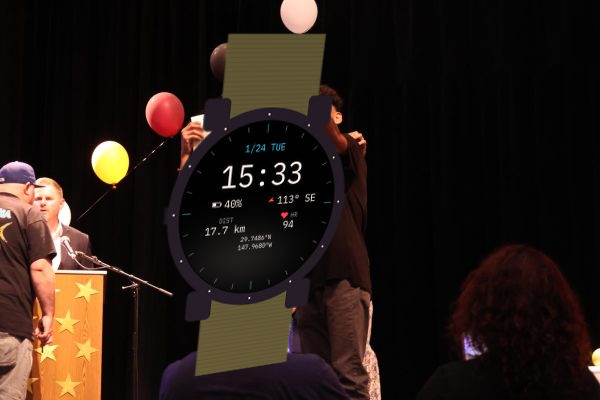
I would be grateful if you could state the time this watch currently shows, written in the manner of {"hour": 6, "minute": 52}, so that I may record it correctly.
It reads {"hour": 15, "minute": 33}
